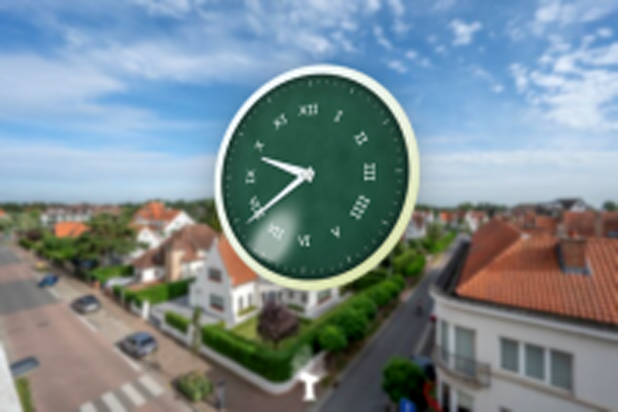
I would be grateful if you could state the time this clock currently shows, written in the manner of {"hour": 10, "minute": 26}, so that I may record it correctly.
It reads {"hour": 9, "minute": 39}
